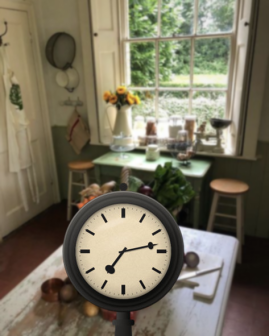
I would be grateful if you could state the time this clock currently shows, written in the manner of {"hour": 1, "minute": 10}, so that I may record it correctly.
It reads {"hour": 7, "minute": 13}
